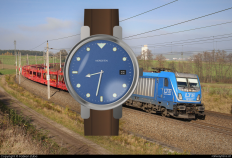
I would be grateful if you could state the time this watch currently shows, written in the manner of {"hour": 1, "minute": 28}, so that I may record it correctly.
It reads {"hour": 8, "minute": 32}
